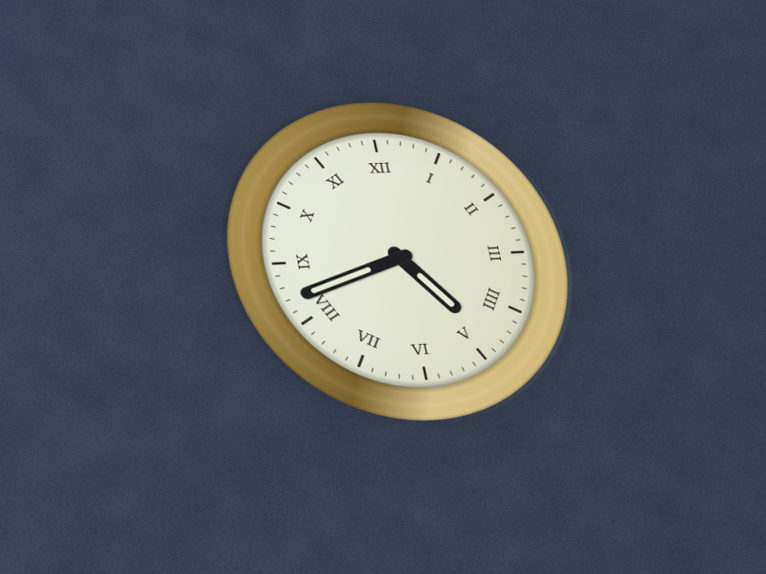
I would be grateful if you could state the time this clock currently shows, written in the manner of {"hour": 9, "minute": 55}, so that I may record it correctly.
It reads {"hour": 4, "minute": 42}
